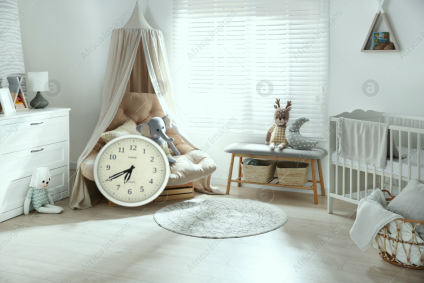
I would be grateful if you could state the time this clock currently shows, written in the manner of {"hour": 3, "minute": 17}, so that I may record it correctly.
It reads {"hour": 6, "minute": 40}
